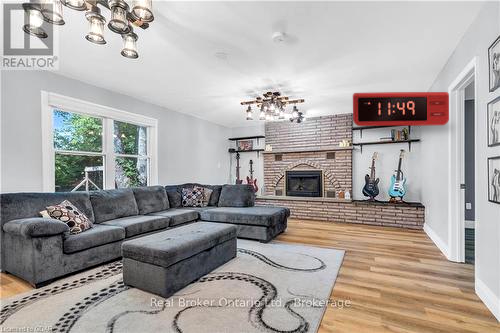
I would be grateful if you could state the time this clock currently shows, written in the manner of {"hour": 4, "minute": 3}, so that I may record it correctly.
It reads {"hour": 11, "minute": 49}
